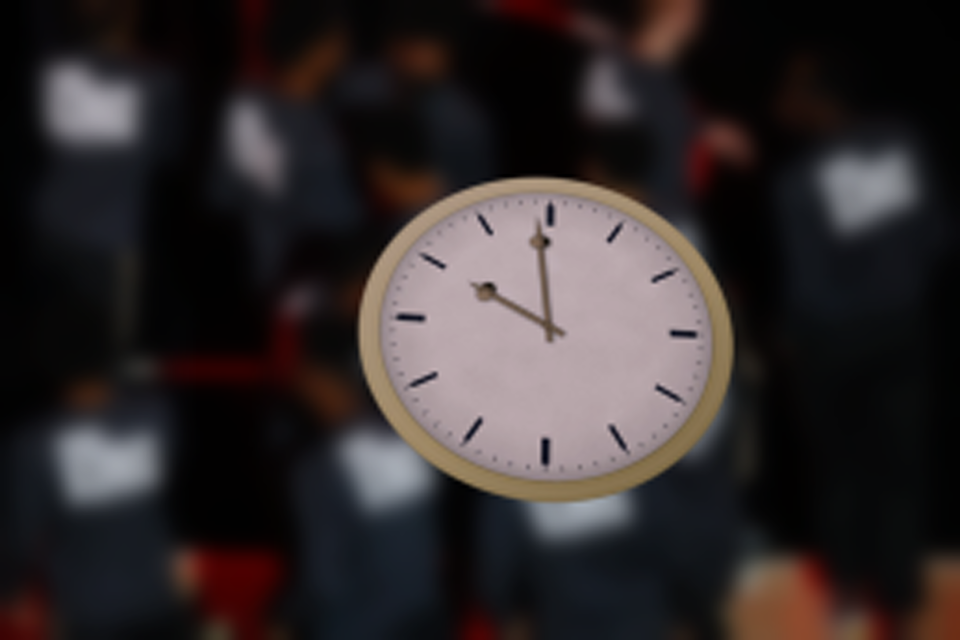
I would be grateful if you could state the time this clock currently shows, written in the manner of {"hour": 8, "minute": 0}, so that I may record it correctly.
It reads {"hour": 9, "minute": 59}
